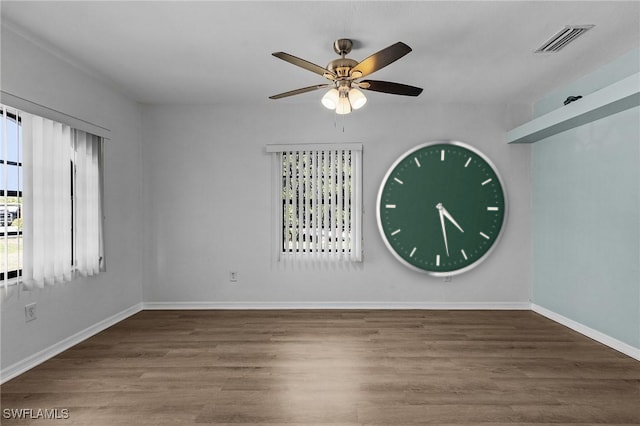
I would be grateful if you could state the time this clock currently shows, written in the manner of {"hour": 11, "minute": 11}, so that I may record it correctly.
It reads {"hour": 4, "minute": 28}
